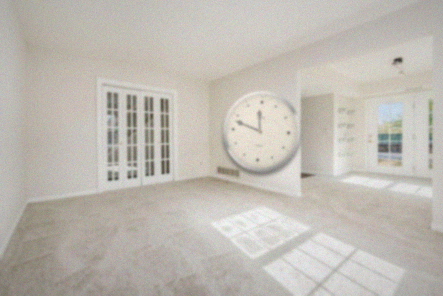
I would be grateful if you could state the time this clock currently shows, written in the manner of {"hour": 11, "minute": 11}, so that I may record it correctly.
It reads {"hour": 11, "minute": 48}
